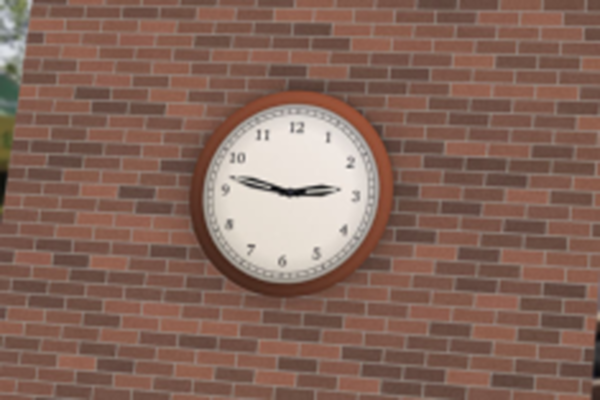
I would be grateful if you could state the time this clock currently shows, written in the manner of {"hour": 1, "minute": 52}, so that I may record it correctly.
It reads {"hour": 2, "minute": 47}
